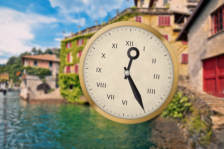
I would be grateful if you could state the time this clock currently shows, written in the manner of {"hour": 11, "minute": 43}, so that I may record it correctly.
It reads {"hour": 12, "minute": 25}
